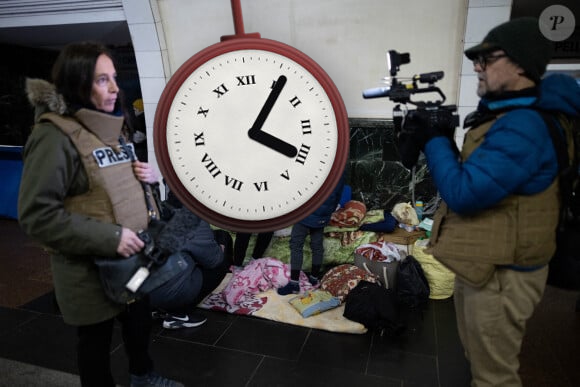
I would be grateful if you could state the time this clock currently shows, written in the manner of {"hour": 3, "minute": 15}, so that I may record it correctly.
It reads {"hour": 4, "minute": 6}
